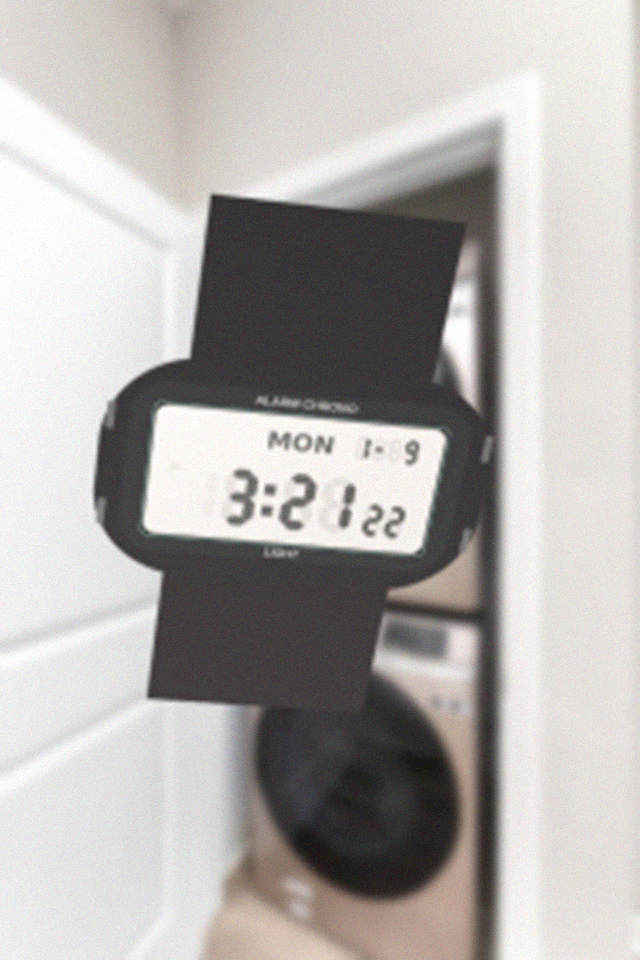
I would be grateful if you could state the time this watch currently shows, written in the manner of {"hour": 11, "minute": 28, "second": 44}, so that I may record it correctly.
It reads {"hour": 3, "minute": 21, "second": 22}
